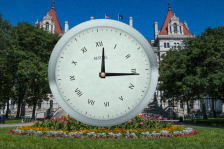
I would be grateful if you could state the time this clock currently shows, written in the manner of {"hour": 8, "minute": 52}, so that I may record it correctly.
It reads {"hour": 12, "minute": 16}
